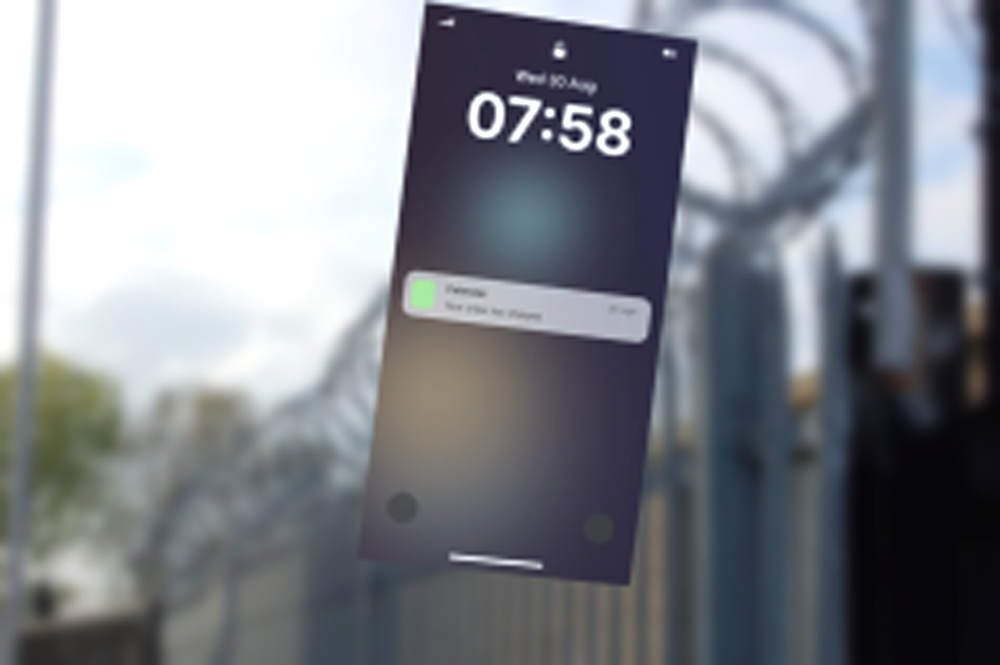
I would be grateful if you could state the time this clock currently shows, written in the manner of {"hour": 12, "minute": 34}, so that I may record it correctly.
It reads {"hour": 7, "minute": 58}
